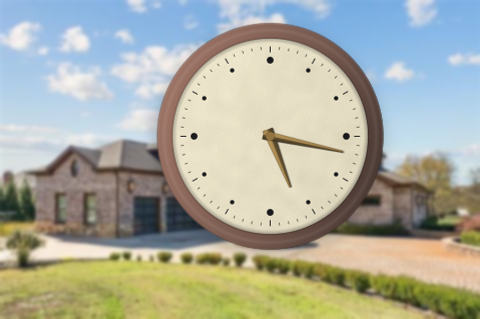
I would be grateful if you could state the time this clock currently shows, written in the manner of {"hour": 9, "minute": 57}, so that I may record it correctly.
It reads {"hour": 5, "minute": 17}
